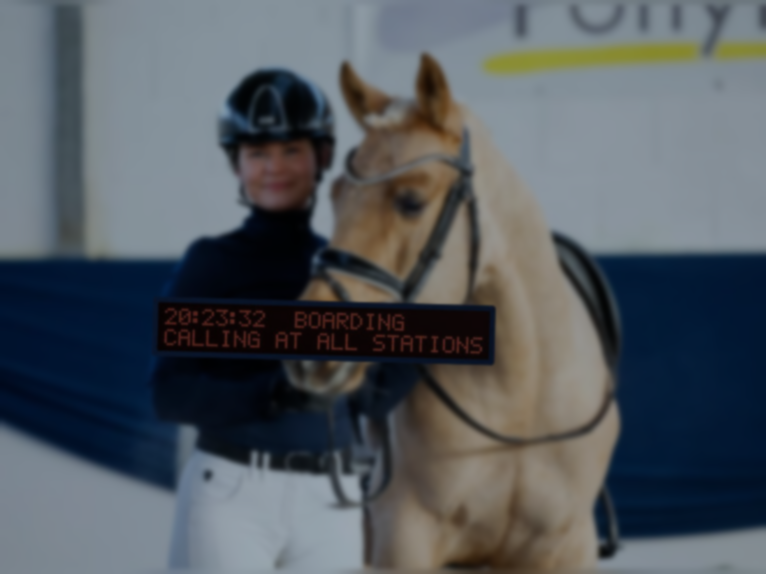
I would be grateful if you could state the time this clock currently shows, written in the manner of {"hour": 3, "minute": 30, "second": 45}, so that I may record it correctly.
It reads {"hour": 20, "minute": 23, "second": 32}
